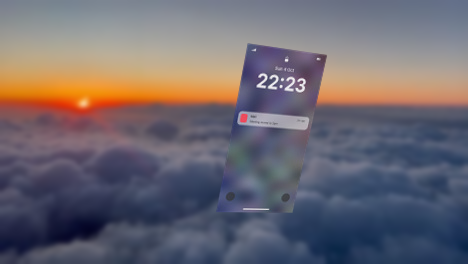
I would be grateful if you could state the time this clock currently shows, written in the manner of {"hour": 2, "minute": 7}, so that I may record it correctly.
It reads {"hour": 22, "minute": 23}
